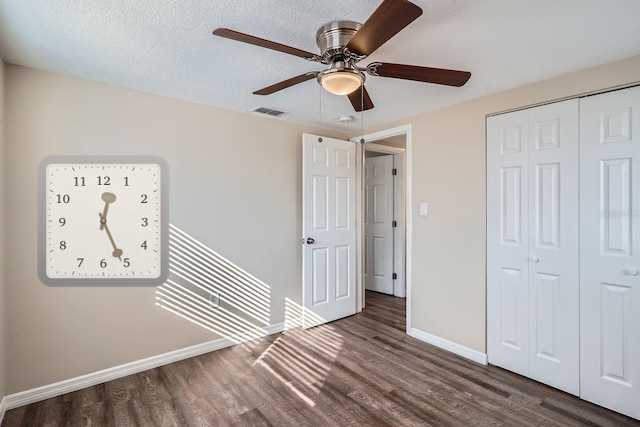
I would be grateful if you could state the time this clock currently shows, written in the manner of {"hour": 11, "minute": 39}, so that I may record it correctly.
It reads {"hour": 12, "minute": 26}
